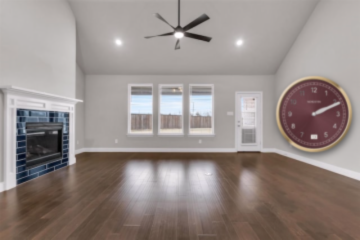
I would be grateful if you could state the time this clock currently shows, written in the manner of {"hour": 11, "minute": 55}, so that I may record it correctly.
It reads {"hour": 2, "minute": 11}
